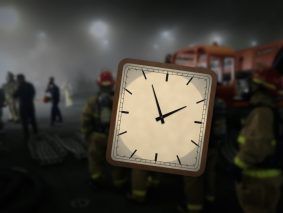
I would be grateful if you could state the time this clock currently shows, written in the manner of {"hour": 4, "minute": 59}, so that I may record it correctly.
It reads {"hour": 1, "minute": 56}
